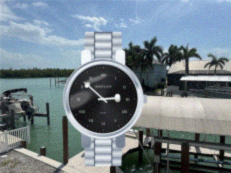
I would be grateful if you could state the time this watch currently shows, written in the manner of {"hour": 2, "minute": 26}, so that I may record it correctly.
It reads {"hour": 2, "minute": 52}
